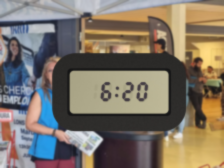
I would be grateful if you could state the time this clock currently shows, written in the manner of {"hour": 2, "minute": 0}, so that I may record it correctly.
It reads {"hour": 6, "minute": 20}
